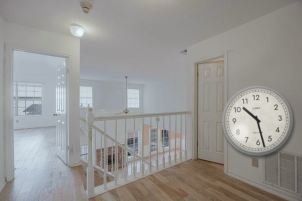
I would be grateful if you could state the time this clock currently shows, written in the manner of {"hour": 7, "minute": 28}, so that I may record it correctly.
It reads {"hour": 10, "minute": 28}
